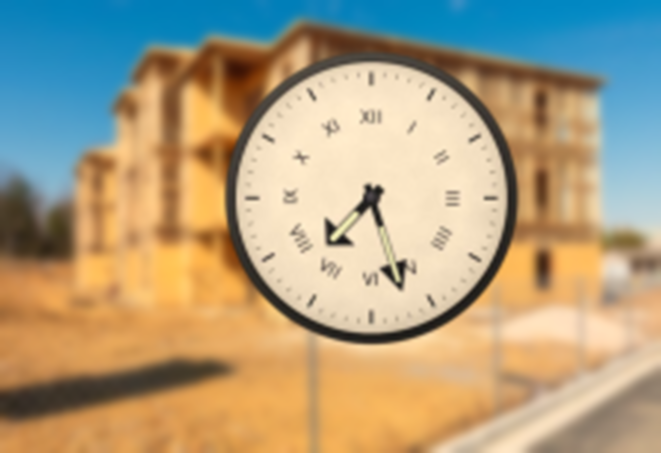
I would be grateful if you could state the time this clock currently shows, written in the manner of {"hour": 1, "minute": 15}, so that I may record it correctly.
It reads {"hour": 7, "minute": 27}
